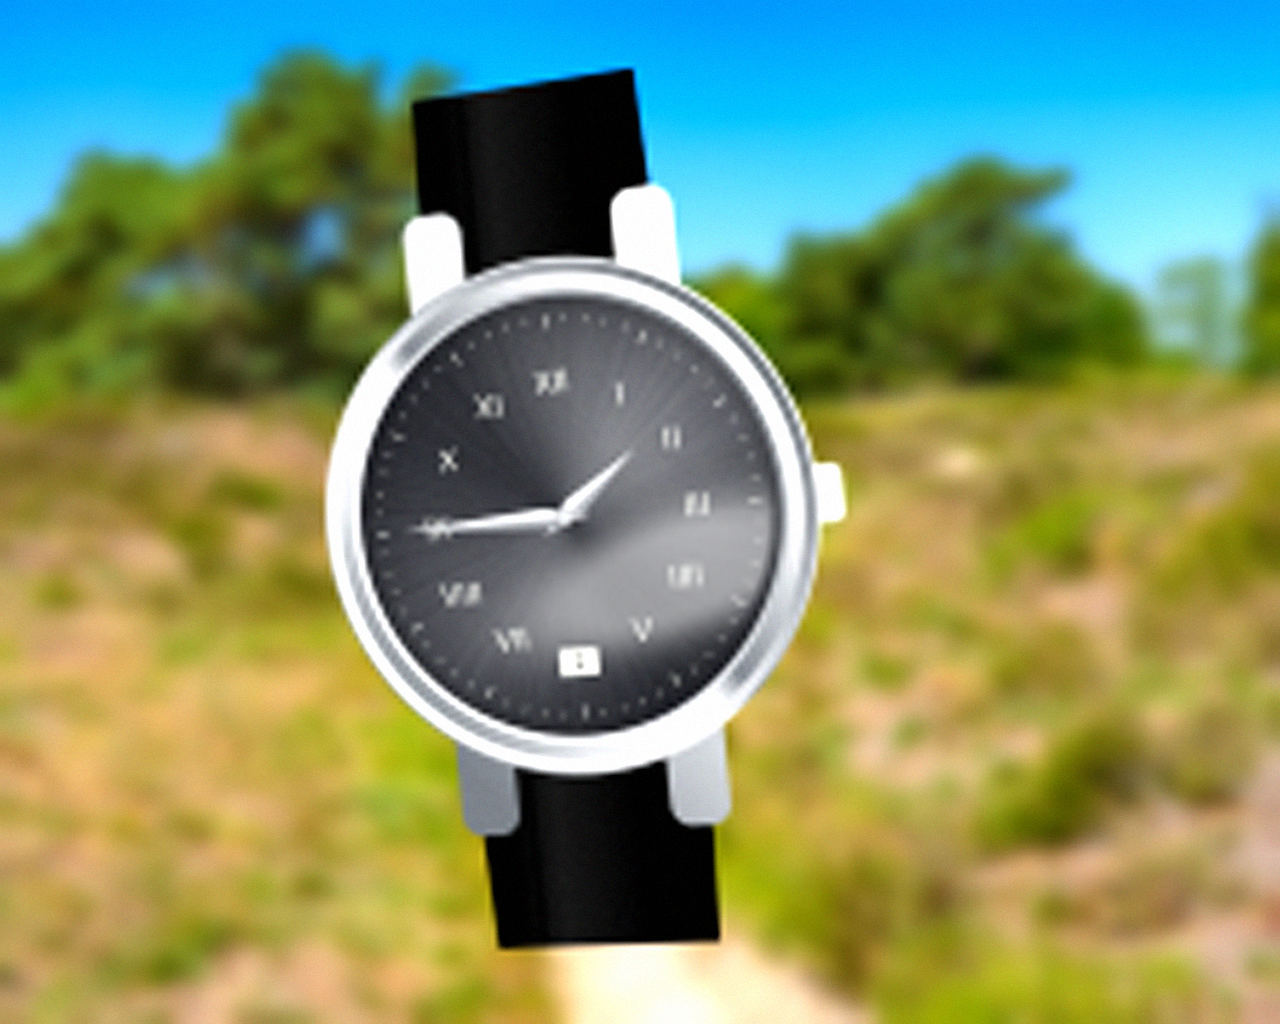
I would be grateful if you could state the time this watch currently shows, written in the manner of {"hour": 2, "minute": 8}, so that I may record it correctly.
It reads {"hour": 1, "minute": 45}
